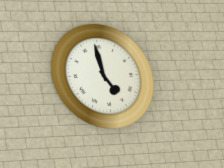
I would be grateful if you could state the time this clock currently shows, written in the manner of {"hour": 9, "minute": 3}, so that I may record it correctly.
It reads {"hour": 4, "minute": 59}
